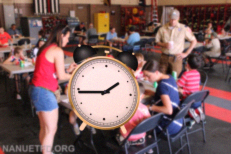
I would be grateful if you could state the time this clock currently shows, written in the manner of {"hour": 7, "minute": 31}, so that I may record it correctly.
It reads {"hour": 1, "minute": 44}
